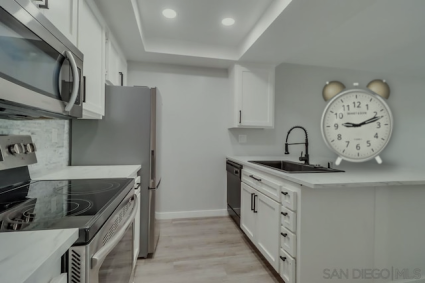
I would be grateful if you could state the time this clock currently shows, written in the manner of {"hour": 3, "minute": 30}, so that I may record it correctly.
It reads {"hour": 9, "minute": 12}
